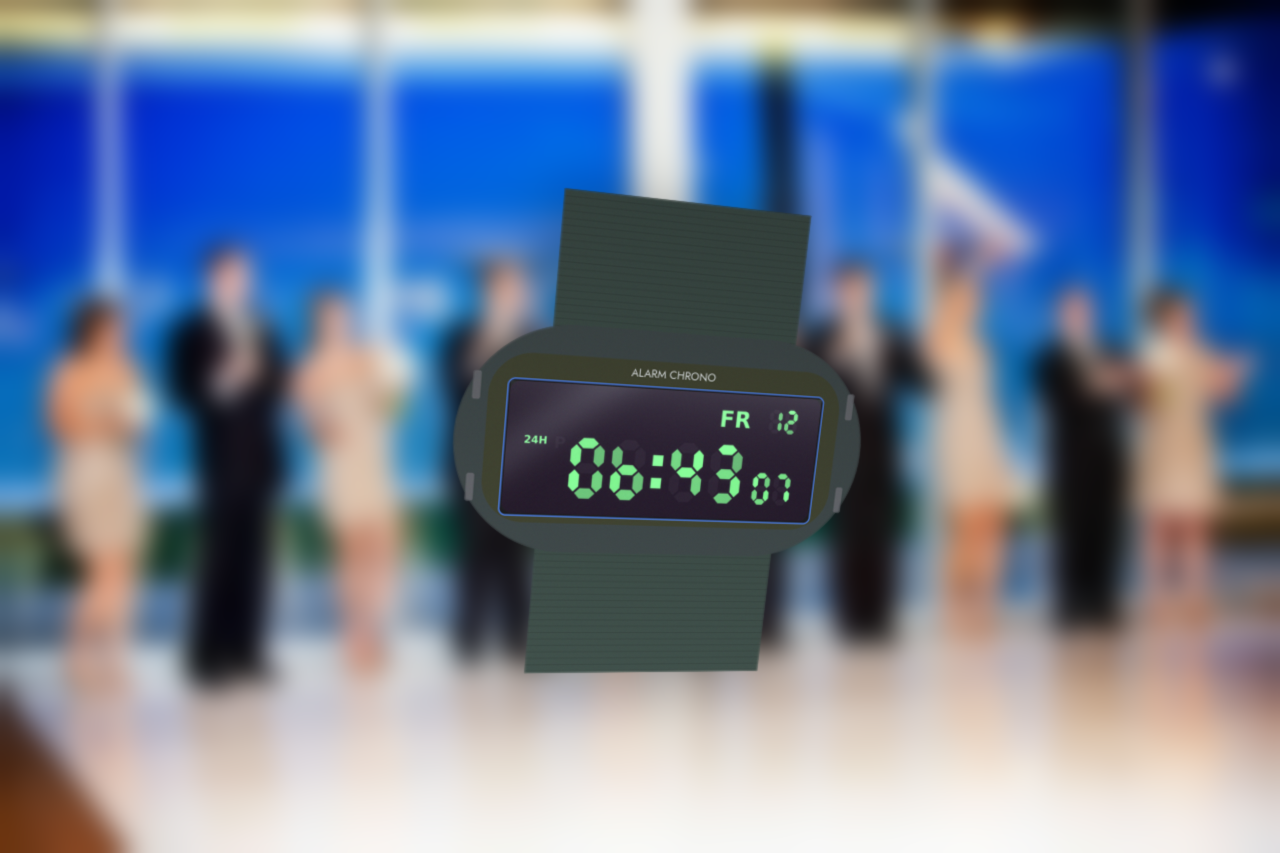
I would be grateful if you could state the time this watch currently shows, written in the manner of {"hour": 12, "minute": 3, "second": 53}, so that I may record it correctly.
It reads {"hour": 6, "minute": 43, "second": 7}
